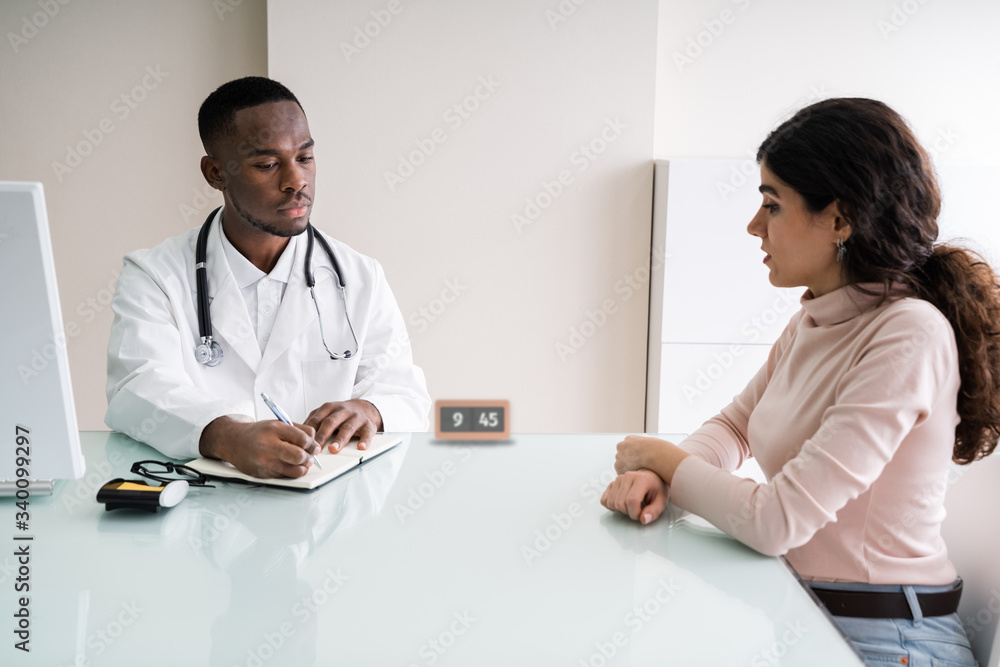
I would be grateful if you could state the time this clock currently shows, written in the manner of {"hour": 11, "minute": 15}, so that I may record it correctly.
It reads {"hour": 9, "minute": 45}
